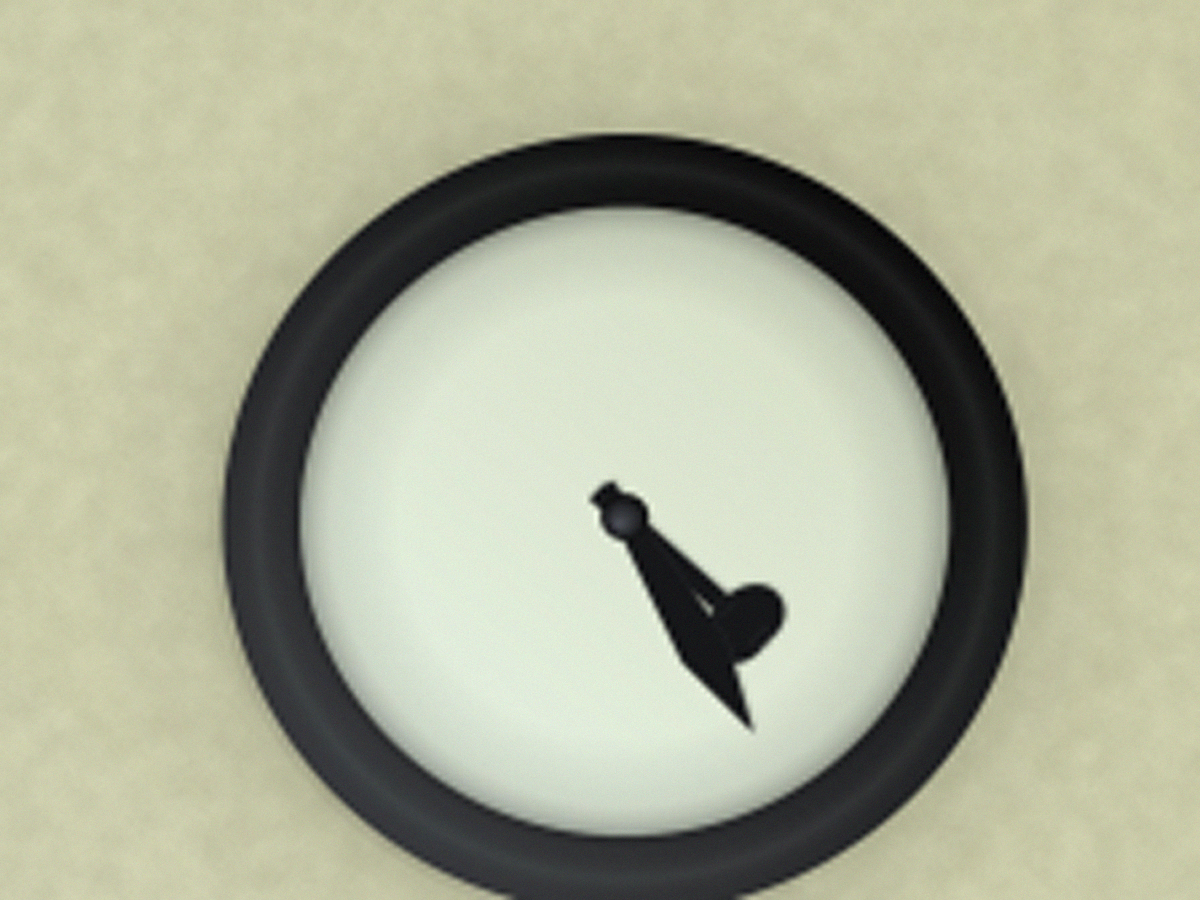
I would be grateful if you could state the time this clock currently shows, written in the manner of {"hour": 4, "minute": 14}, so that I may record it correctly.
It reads {"hour": 4, "minute": 25}
